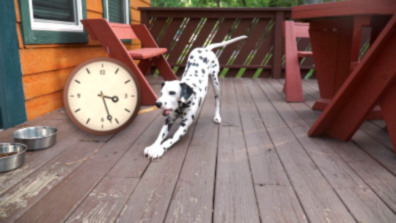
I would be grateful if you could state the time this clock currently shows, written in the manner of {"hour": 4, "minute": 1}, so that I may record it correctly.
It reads {"hour": 3, "minute": 27}
